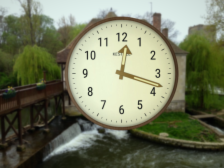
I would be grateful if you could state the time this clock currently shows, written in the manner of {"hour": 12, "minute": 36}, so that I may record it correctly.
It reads {"hour": 12, "minute": 18}
